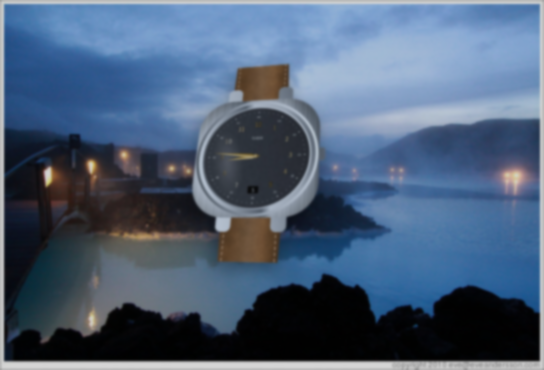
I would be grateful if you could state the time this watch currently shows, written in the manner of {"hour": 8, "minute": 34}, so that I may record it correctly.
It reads {"hour": 8, "minute": 46}
